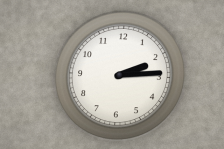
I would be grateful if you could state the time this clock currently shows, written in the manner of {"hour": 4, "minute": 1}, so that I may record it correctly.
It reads {"hour": 2, "minute": 14}
